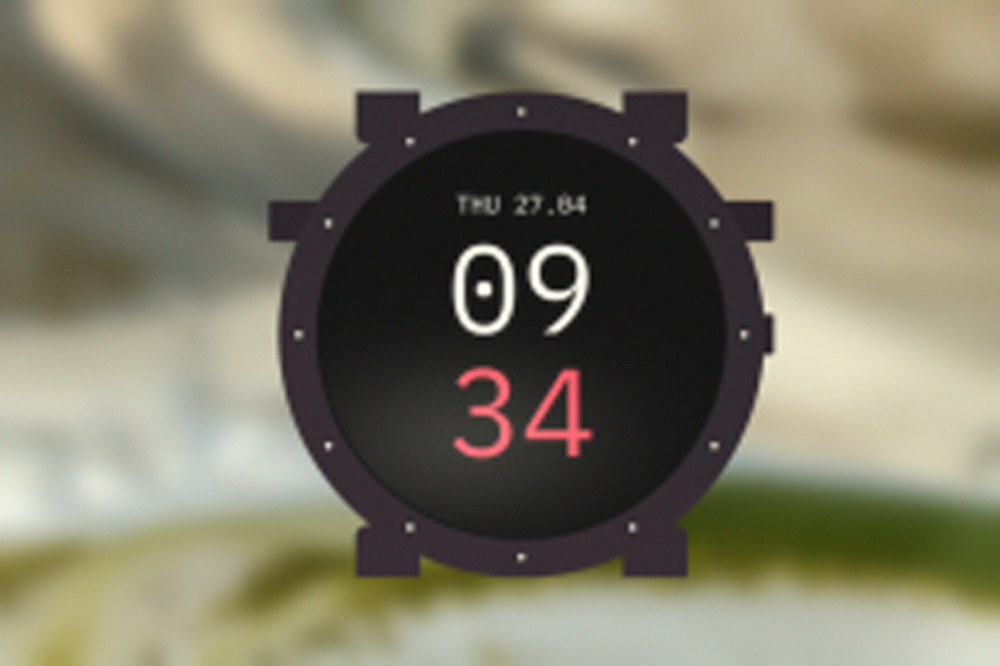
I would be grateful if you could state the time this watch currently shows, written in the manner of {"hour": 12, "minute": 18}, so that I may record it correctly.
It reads {"hour": 9, "minute": 34}
